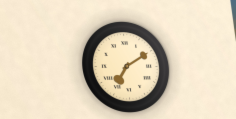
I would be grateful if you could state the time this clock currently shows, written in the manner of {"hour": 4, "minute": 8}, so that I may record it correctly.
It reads {"hour": 7, "minute": 10}
